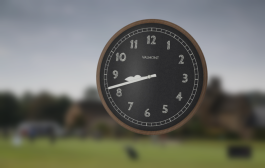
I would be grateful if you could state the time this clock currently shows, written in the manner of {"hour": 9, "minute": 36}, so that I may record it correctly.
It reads {"hour": 8, "minute": 42}
